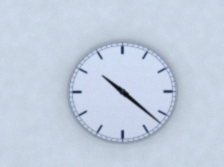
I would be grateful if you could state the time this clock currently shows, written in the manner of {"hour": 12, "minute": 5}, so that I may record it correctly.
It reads {"hour": 10, "minute": 22}
